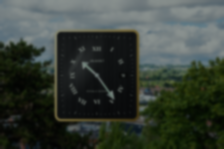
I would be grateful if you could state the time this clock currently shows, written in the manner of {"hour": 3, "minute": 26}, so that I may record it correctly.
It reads {"hour": 10, "minute": 24}
